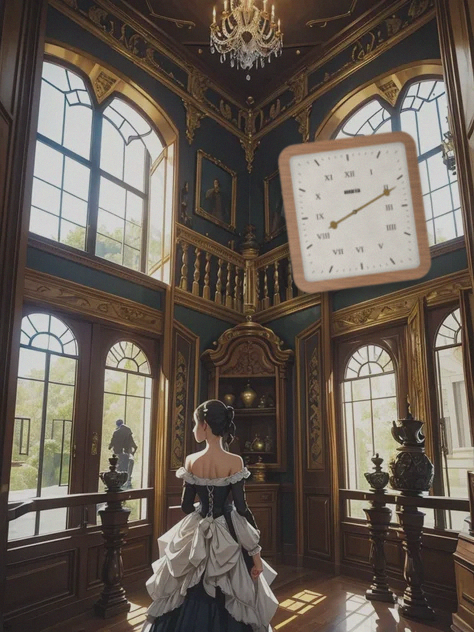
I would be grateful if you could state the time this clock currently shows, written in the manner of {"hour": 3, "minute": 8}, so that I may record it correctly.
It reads {"hour": 8, "minute": 11}
